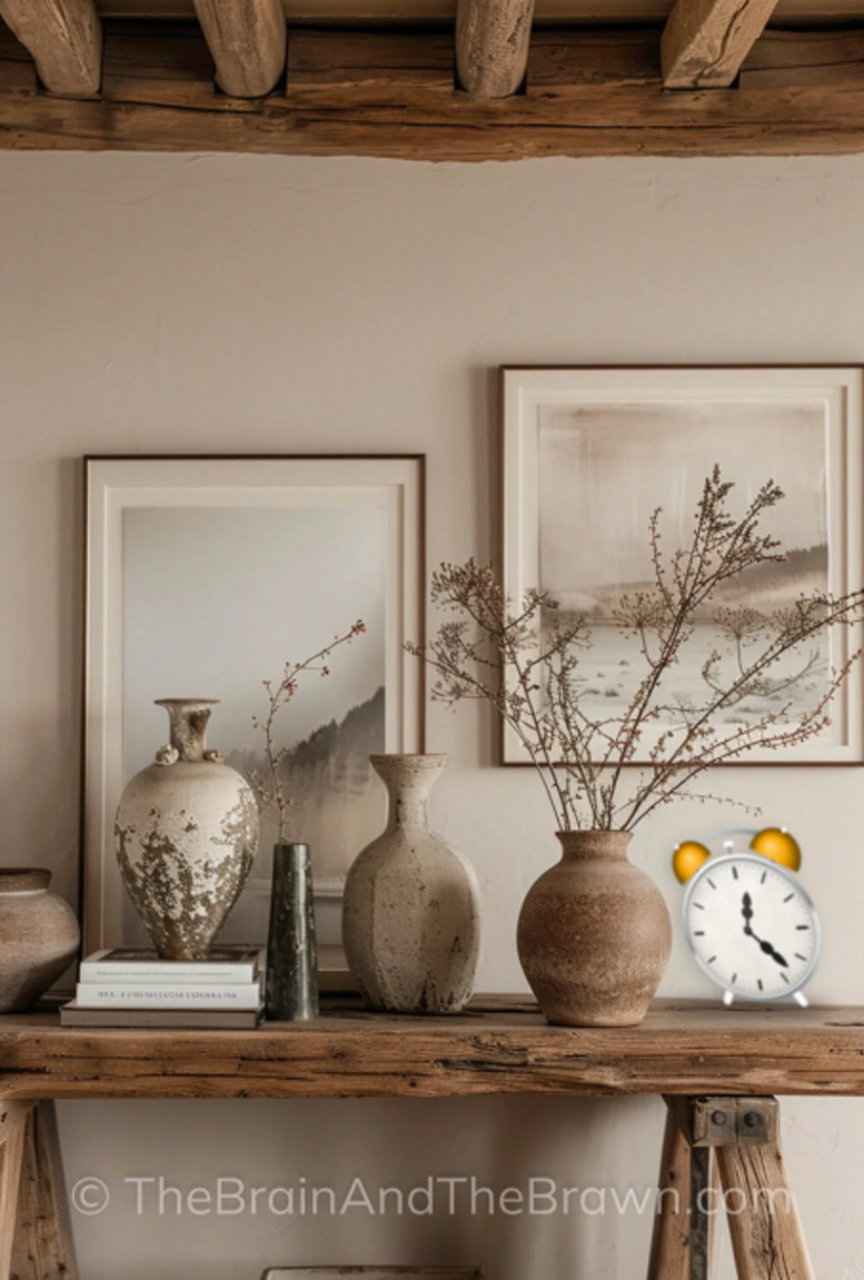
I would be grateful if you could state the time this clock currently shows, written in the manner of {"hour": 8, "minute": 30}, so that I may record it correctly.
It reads {"hour": 12, "minute": 23}
